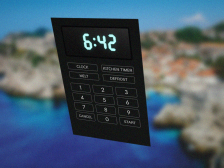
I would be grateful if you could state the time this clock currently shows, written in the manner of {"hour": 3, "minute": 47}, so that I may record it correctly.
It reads {"hour": 6, "minute": 42}
